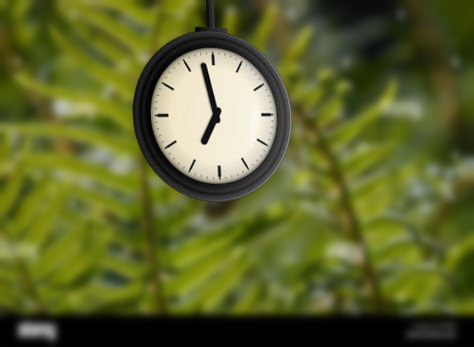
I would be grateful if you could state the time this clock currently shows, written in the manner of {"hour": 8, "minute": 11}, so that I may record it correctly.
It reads {"hour": 6, "minute": 58}
